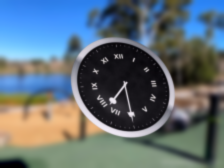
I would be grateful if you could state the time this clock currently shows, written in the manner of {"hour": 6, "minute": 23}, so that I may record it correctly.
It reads {"hour": 7, "minute": 30}
